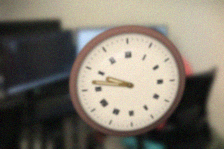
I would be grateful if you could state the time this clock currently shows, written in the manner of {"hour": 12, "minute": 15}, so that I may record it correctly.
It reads {"hour": 9, "minute": 47}
